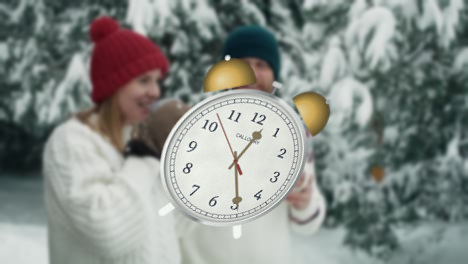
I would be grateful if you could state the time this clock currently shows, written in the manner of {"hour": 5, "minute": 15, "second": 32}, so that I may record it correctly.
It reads {"hour": 12, "minute": 24, "second": 52}
